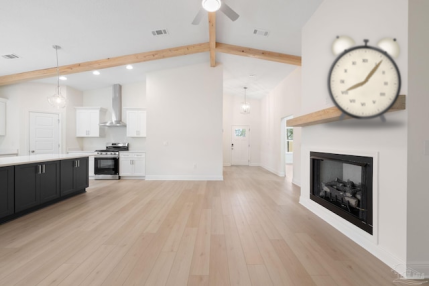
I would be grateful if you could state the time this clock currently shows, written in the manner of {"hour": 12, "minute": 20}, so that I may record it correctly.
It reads {"hour": 8, "minute": 6}
